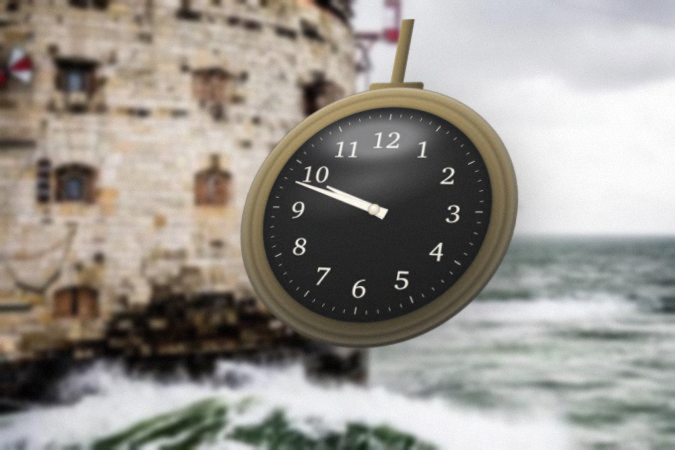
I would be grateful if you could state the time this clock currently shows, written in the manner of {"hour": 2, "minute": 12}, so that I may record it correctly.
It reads {"hour": 9, "minute": 48}
